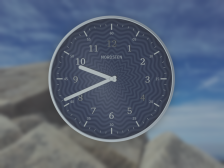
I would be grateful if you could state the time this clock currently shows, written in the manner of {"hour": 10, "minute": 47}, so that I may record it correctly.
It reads {"hour": 9, "minute": 41}
